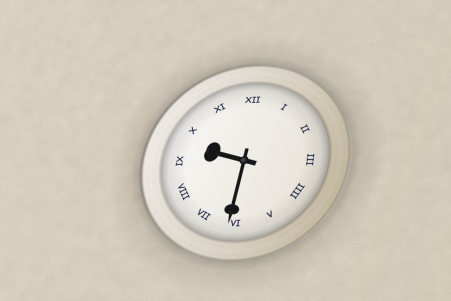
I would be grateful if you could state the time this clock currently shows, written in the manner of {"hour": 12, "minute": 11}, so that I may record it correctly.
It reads {"hour": 9, "minute": 31}
